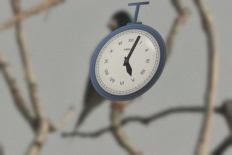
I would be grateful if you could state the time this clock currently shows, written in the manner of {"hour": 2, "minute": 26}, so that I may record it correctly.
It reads {"hour": 5, "minute": 3}
